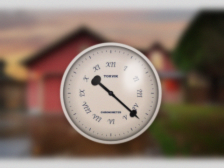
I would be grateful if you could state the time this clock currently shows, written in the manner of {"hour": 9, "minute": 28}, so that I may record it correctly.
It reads {"hour": 10, "minute": 22}
